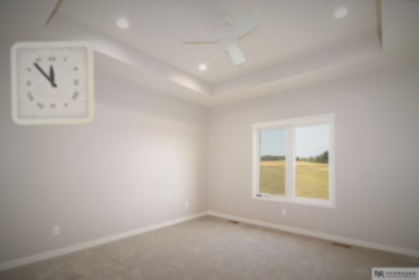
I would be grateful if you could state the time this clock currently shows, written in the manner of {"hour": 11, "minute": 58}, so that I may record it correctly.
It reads {"hour": 11, "minute": 53}
